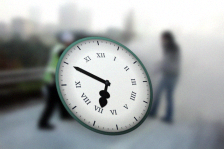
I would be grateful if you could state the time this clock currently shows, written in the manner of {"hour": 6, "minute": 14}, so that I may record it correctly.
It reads {"hour": 6, "minute": 50}
